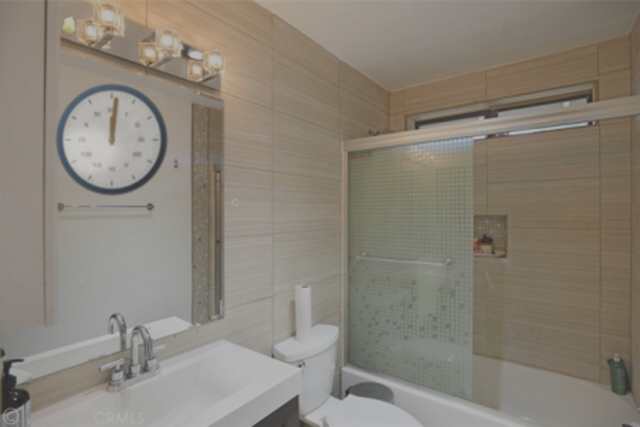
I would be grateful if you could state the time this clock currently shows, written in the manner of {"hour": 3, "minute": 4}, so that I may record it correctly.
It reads {"hour": 12, "minute": 1}
